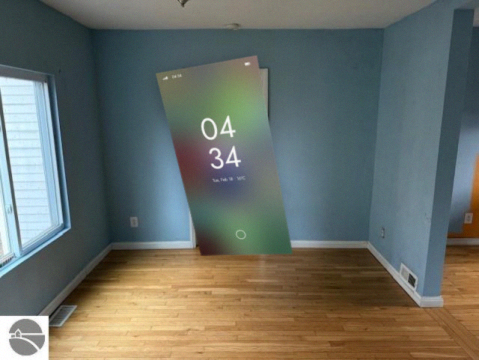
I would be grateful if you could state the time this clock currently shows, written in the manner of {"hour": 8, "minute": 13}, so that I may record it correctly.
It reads {"hour": 4, "minute": 34}
